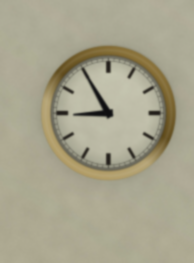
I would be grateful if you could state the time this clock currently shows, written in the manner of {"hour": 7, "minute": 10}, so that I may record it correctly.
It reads {"hour": 8, "minute": 55}
